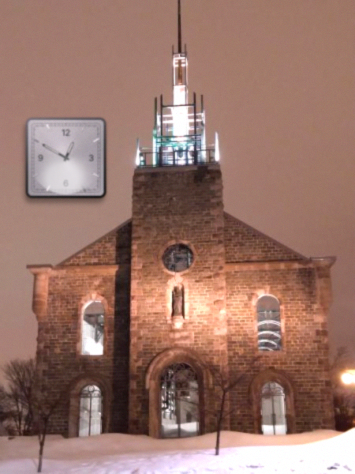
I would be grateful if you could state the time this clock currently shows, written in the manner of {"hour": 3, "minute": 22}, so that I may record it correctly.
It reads {"hour": 12, "minute": 50}
